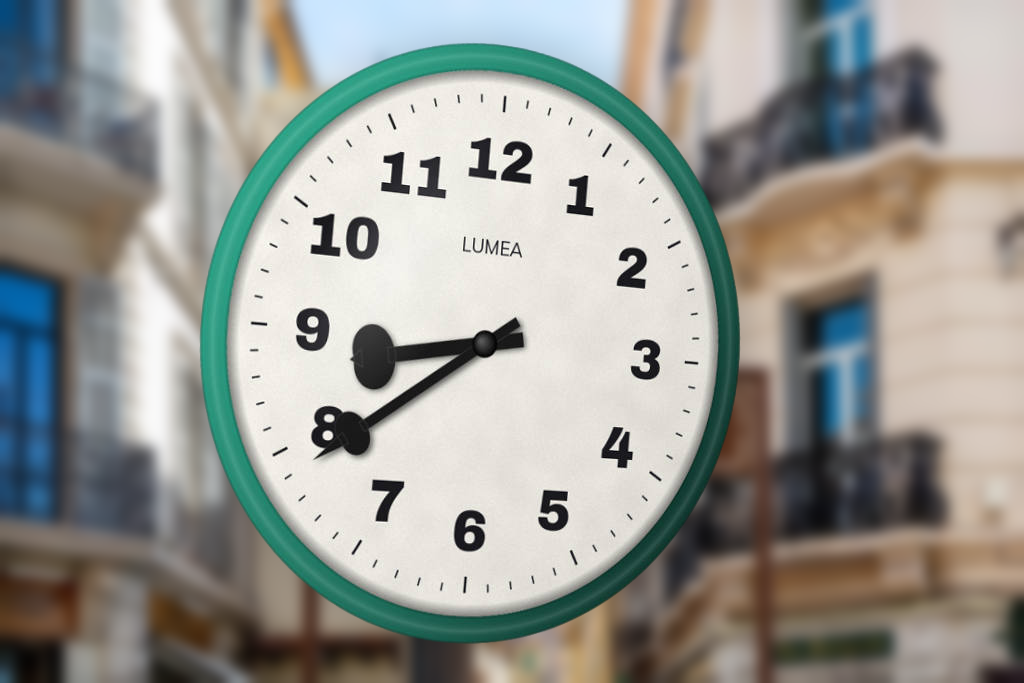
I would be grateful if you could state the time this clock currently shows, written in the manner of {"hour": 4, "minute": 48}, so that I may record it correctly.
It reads {"hour": 8, "minute": 39}
